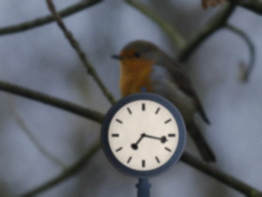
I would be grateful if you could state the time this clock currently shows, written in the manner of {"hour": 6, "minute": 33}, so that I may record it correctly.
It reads {"hour": 7, "minute": 17}
